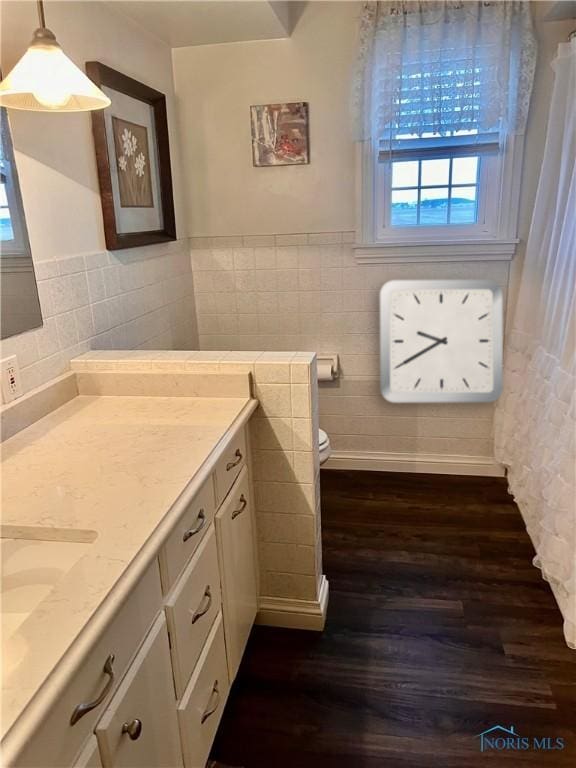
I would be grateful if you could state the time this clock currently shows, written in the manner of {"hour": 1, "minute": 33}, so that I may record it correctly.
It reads {"hour": 9, "minute": 40}
